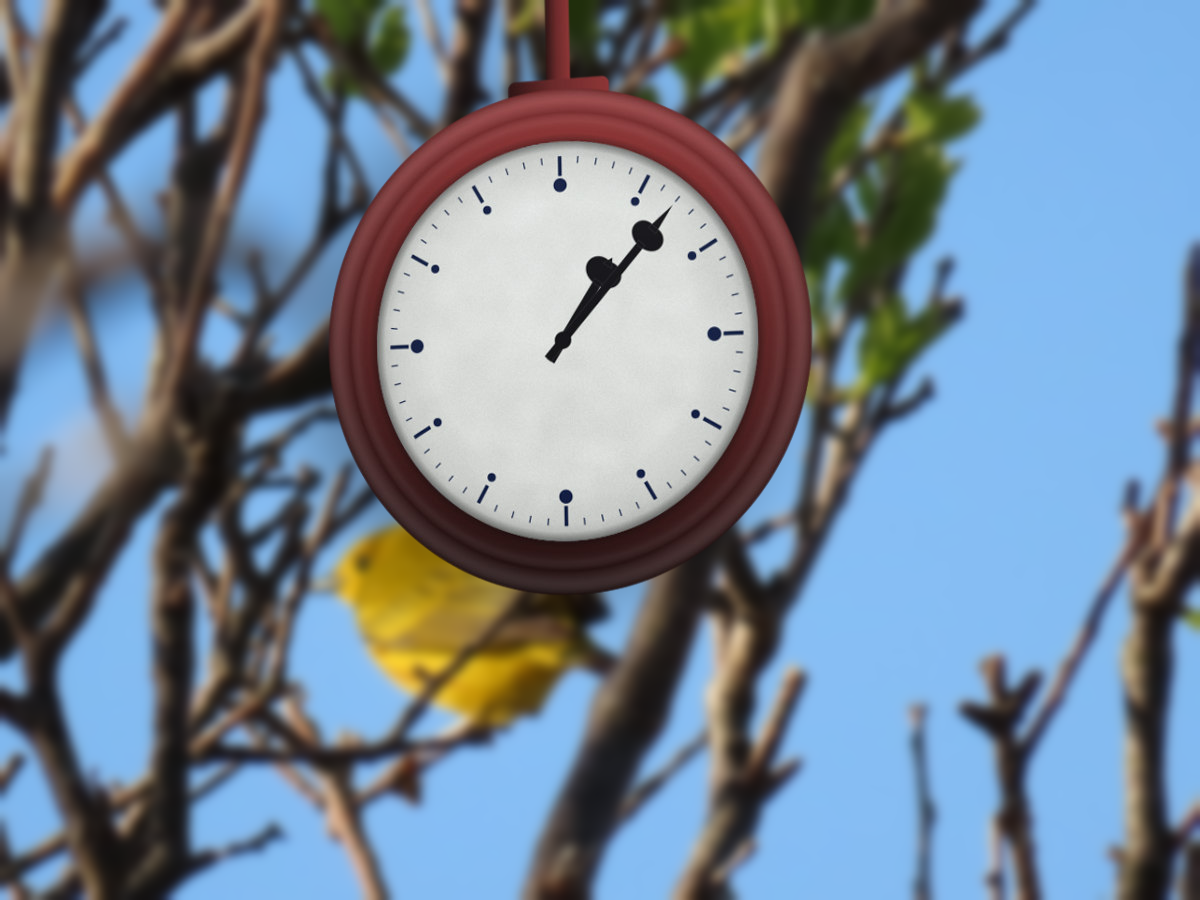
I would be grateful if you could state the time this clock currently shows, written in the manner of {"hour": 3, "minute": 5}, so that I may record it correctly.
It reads {"hour": 1, "minute": 7}
